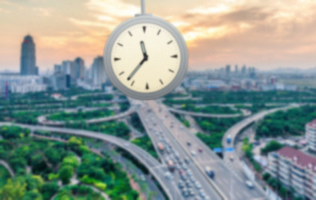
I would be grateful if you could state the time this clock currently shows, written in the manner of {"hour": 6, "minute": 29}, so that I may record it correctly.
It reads {"hour": 11, "minute": 37}
